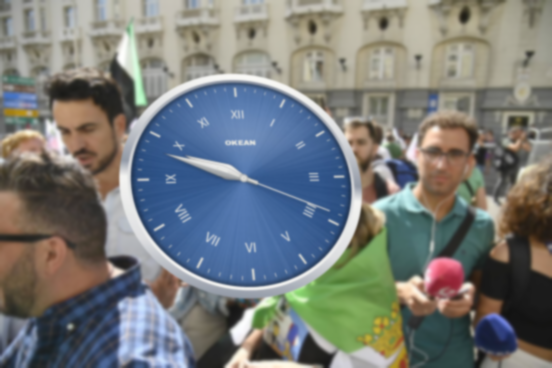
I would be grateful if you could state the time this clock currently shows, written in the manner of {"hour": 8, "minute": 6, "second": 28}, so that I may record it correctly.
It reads {"hour": 9, "minute": 48, "second": 19}
